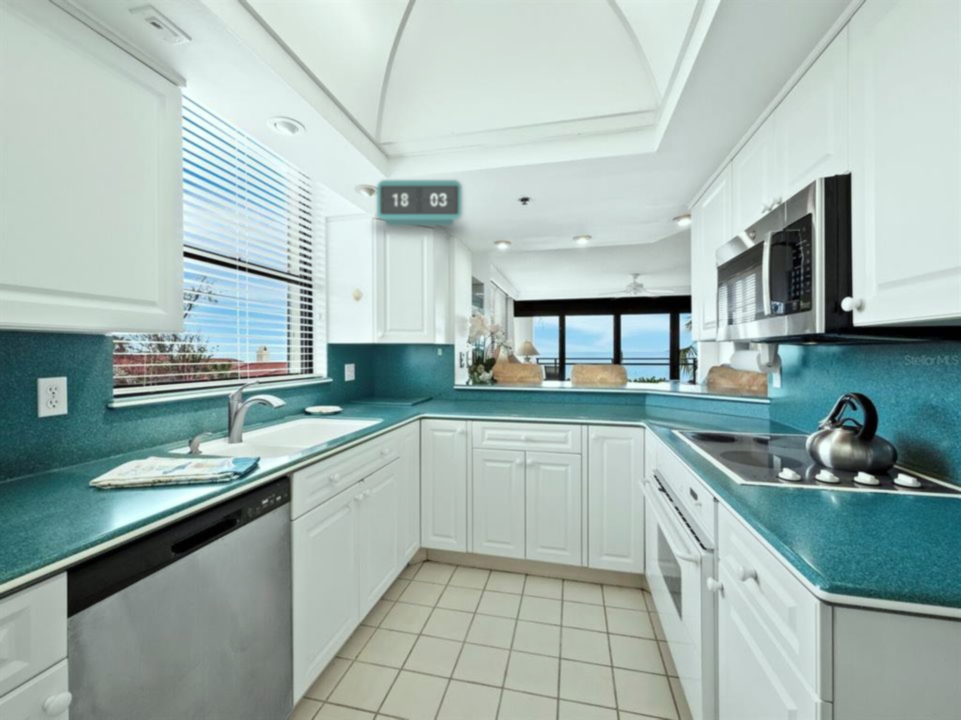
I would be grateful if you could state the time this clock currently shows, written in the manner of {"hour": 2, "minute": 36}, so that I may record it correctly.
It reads {"hour": 18, "minute": 3}
